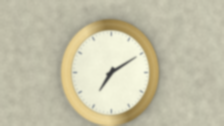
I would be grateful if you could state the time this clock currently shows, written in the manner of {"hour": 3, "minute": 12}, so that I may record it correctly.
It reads {"hour": 7, "minute": 10}
